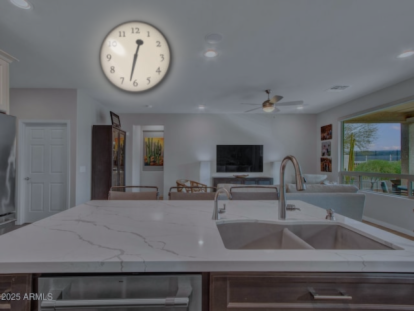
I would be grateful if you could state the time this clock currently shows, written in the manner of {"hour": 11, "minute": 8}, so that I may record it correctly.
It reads {"hour": 12, "minute": 32}
